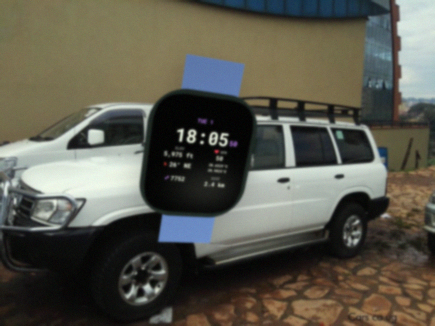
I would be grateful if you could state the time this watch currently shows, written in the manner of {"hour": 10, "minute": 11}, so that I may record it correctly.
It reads {"hour": 18, "minute": 5}
